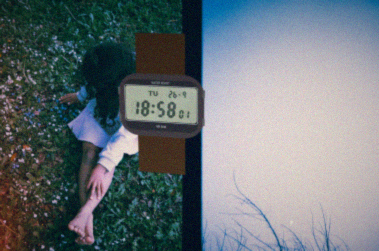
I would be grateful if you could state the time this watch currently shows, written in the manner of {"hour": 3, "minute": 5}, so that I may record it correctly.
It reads {"hour": 18, "minute": 58}
